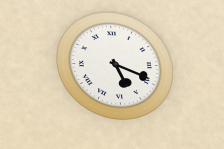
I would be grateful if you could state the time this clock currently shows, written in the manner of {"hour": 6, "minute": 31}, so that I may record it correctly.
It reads {"hour": 5, "minute": 19}
